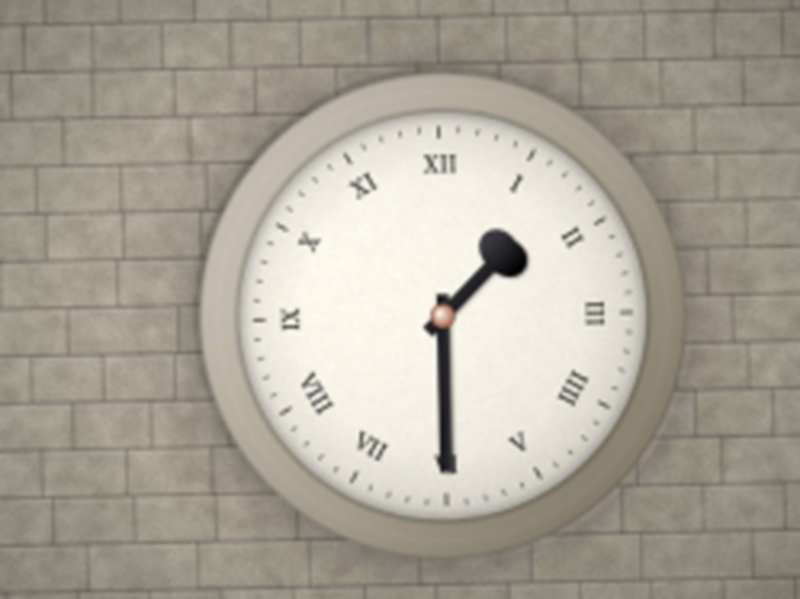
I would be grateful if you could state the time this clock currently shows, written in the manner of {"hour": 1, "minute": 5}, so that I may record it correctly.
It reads {"hour": 1, "minute": 30}
